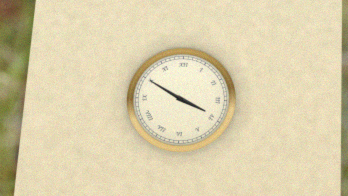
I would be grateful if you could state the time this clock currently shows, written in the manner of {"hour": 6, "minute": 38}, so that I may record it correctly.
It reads {"hour": 3, "minute": 50}
